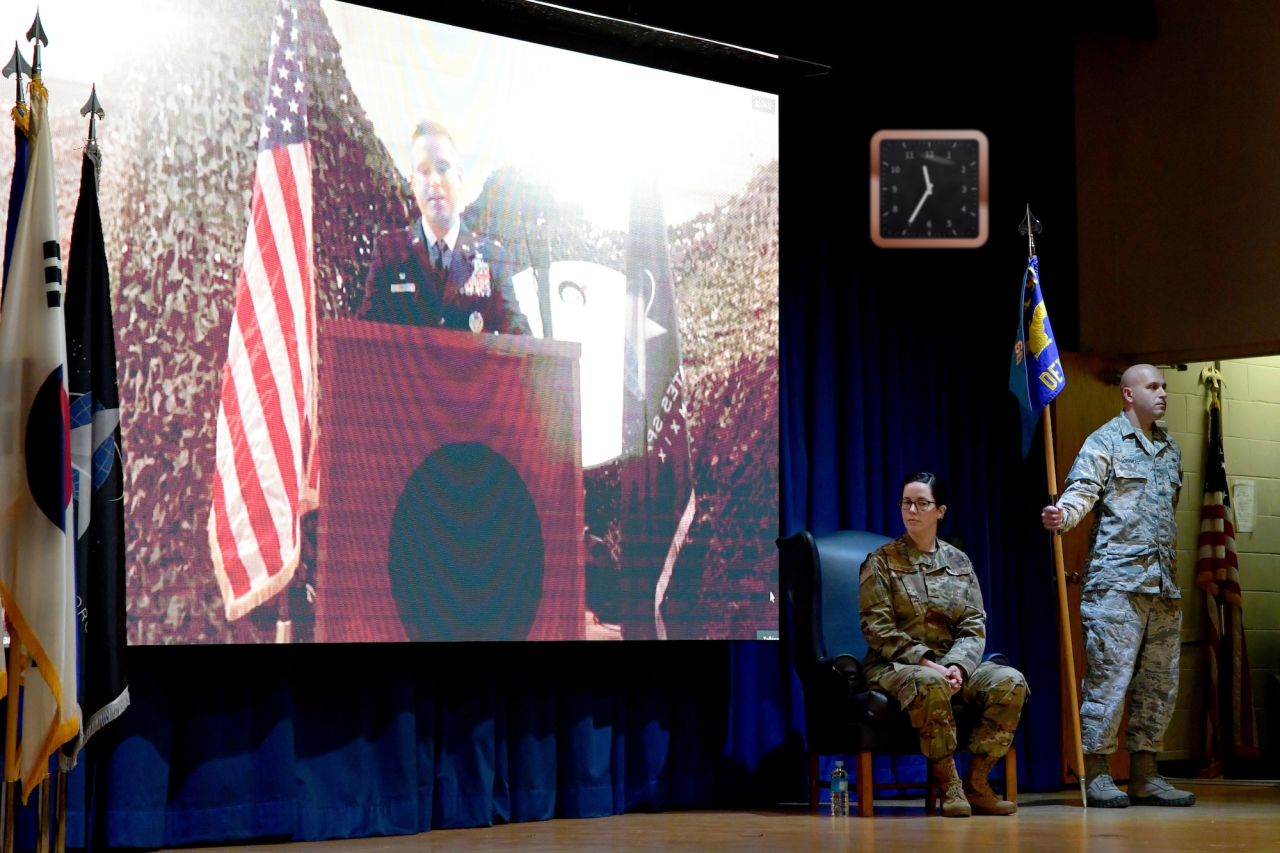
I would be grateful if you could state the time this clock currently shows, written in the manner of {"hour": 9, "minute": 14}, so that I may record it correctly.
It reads {"hour": 11, "minute": 35}
